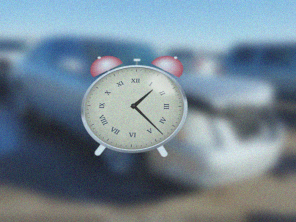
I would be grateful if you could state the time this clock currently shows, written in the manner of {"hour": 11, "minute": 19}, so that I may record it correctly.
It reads {"hour": 1, "minute": 23}
